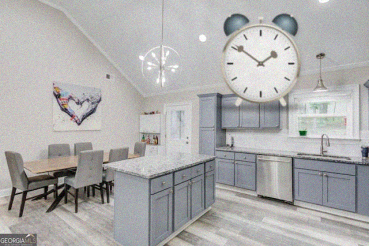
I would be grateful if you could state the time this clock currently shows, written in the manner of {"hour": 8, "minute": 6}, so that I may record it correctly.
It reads {"hour": 1, "minute": 51}
